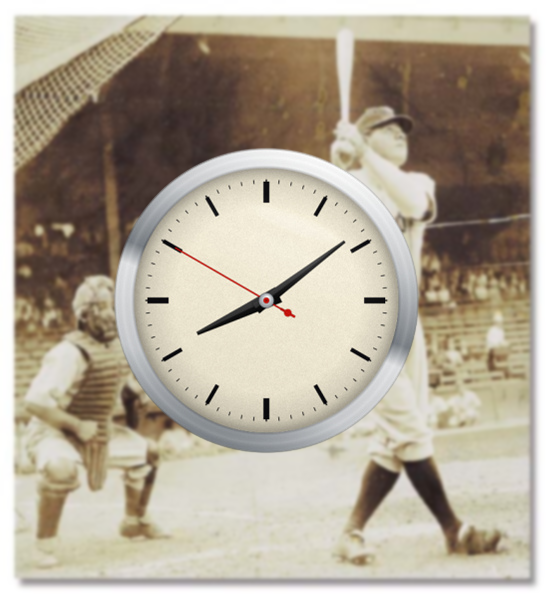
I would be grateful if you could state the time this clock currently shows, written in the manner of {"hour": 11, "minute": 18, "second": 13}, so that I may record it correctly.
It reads {"hour": 8, "minute": 8, "second": 50}
